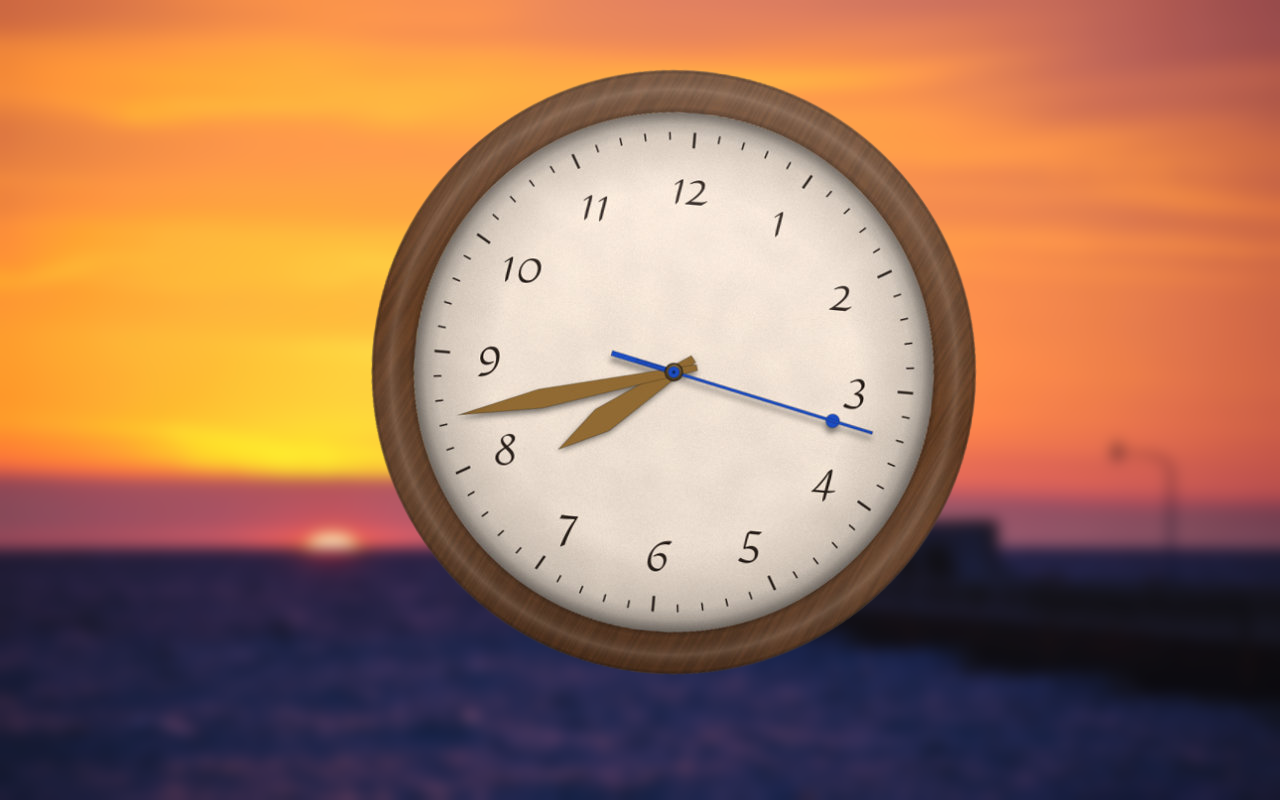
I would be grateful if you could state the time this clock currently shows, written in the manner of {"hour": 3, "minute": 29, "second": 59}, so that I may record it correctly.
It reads {"hour": 7, "minute": 42, "second": 17}
